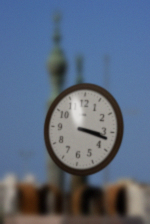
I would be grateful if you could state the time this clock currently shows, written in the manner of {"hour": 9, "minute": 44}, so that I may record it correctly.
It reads {"hour": 3, "minute": 17}
